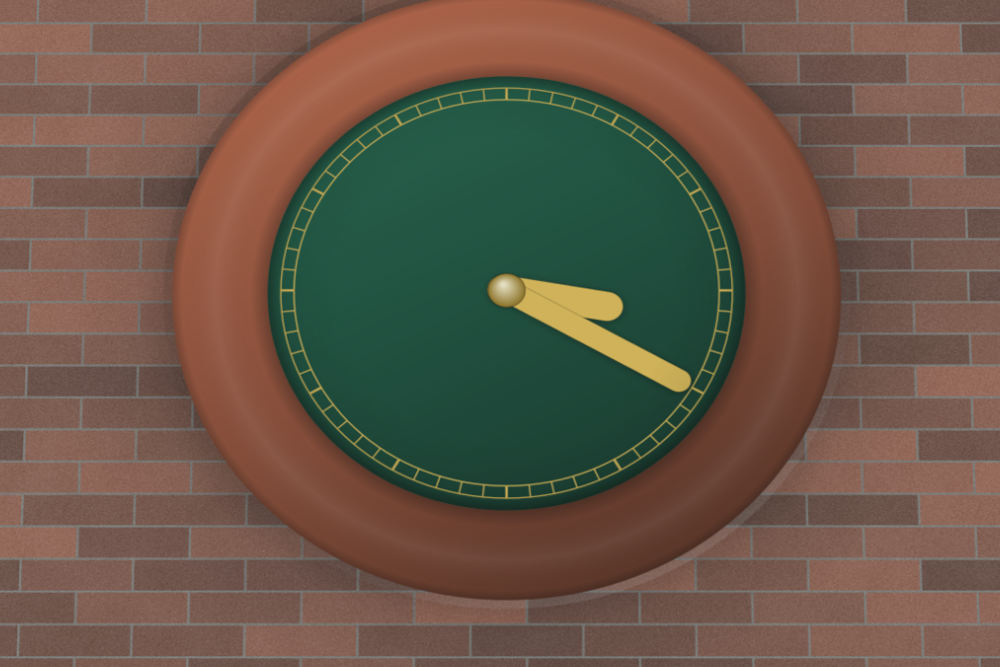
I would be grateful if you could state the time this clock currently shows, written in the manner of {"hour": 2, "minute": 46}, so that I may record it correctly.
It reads {"hour": 3, "minute": 20}
